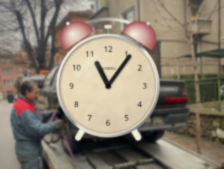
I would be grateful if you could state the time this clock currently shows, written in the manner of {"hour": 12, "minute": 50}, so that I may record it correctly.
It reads {"hour": 11, "minute": 6}
